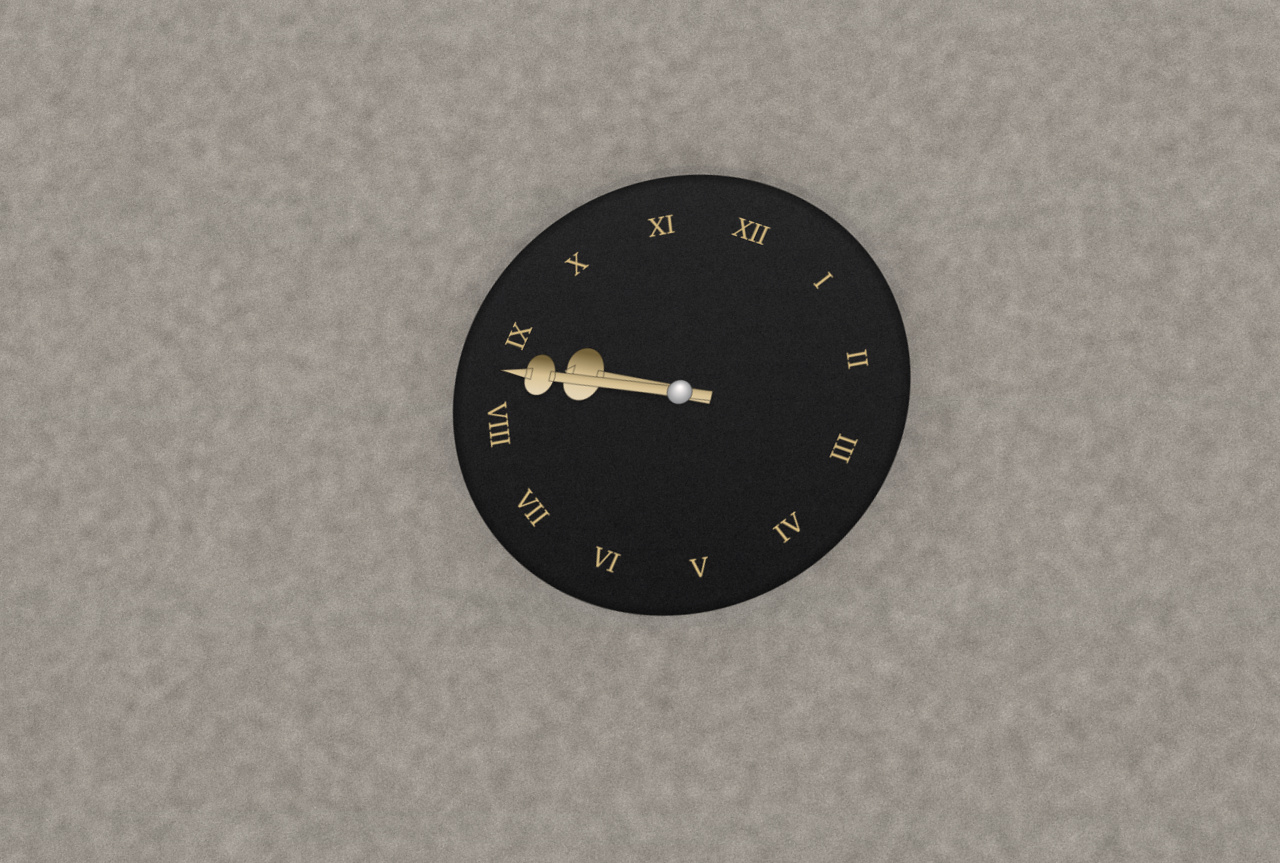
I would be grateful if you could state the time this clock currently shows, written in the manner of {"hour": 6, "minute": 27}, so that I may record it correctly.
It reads {"hour": 8, "minute": 43}
